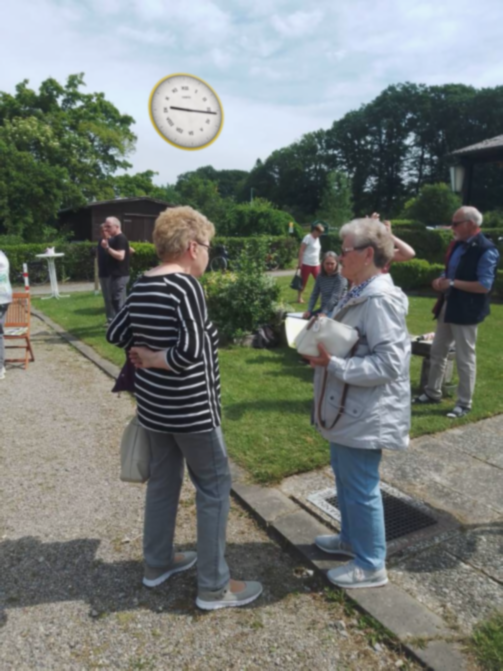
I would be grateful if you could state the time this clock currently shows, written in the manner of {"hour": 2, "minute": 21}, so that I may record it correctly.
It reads {"hour": 9, "minute": 16}
